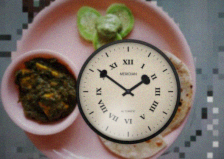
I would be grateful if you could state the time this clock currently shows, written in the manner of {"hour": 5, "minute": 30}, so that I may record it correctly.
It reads {"hour": 1, "minute": 51}
